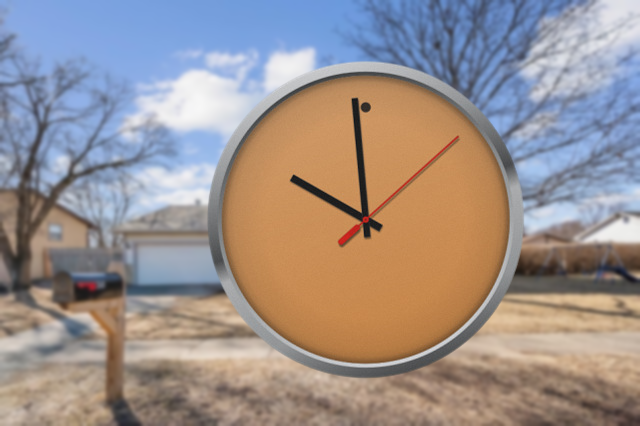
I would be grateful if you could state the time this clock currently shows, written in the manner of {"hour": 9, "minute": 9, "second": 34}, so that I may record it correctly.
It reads {"hour": 9, "minute": 59, "second": 8}
